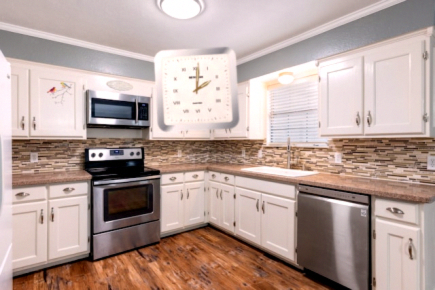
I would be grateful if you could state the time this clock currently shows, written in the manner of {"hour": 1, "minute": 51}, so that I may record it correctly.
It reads {"hour": 2, "minute": 1}
